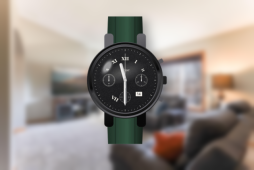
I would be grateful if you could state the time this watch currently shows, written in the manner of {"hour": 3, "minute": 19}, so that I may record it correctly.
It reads {"hour": 11, "minute": 30}
